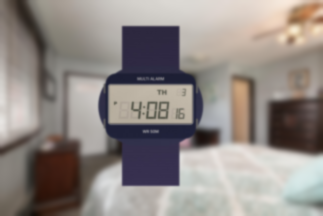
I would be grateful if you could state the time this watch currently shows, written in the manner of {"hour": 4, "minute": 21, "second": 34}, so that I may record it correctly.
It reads {"hour": 4, "minute": 8, "second": 16}
